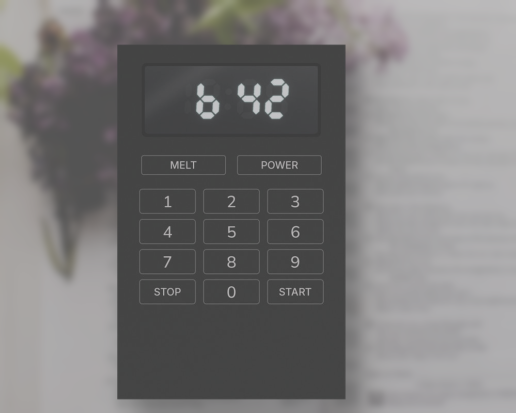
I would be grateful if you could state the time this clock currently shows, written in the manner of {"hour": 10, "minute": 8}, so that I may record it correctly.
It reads {"hour": 6, "minute": 42}
